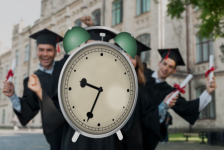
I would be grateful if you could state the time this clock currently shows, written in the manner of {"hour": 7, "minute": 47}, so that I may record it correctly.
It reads {"hour": 9, "minute": 34}
